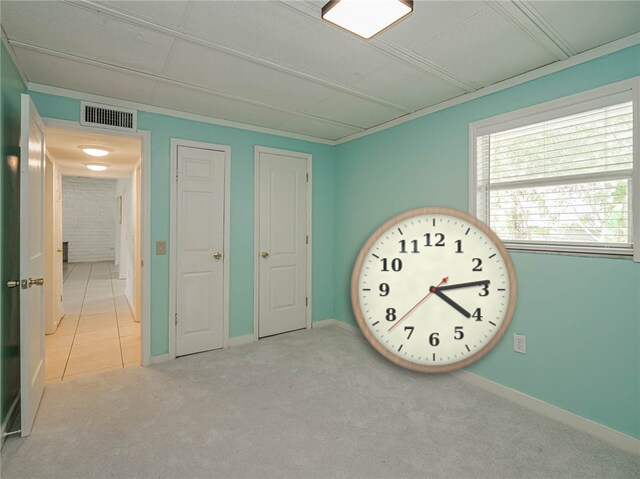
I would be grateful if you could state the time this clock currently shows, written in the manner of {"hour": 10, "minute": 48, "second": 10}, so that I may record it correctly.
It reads {"hour": 4, "minute": 13, "second": 38}
